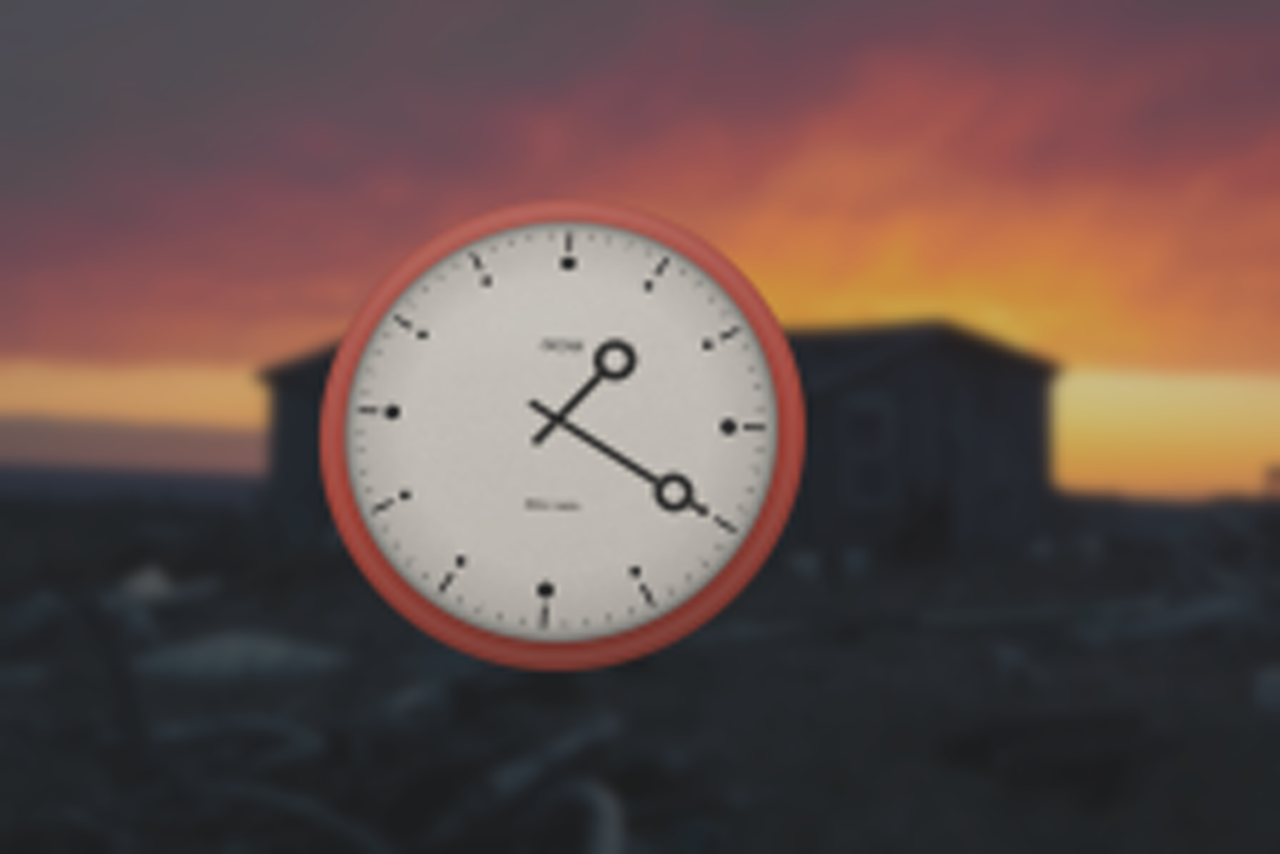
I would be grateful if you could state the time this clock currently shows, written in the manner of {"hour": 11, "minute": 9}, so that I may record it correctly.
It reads {"hour": 1, "minute": 20}
